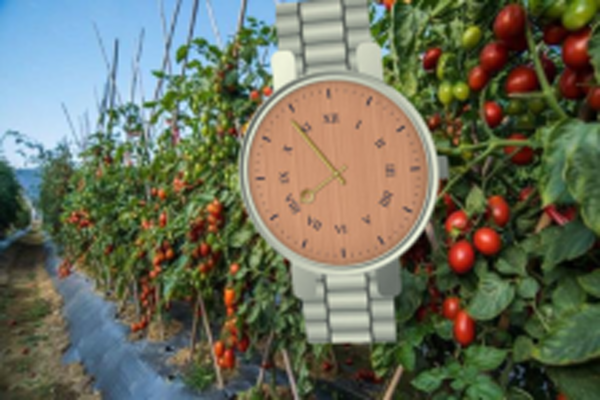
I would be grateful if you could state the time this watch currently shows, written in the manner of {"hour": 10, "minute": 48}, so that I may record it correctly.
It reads {"hour": 7, "minute": 54}
